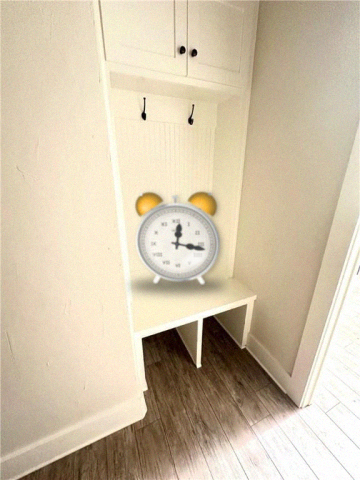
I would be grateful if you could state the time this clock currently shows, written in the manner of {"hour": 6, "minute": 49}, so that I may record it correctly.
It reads {"hour": 12, "minute": 17}
